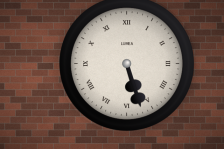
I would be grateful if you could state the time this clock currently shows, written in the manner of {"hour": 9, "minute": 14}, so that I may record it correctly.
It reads {"hour": 5, "minute": 27}
